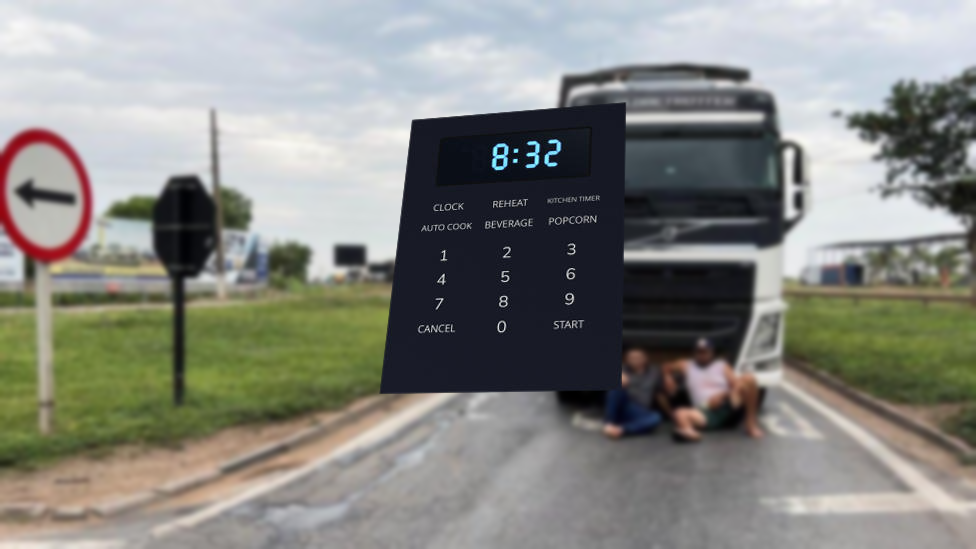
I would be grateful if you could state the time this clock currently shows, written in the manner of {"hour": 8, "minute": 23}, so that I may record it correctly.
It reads {"hour": 8, "minute": 32}
